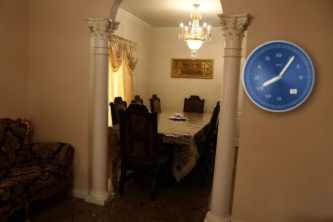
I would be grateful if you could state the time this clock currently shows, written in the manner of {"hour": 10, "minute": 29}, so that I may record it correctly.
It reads {"hour": 8, "minute": 6}
